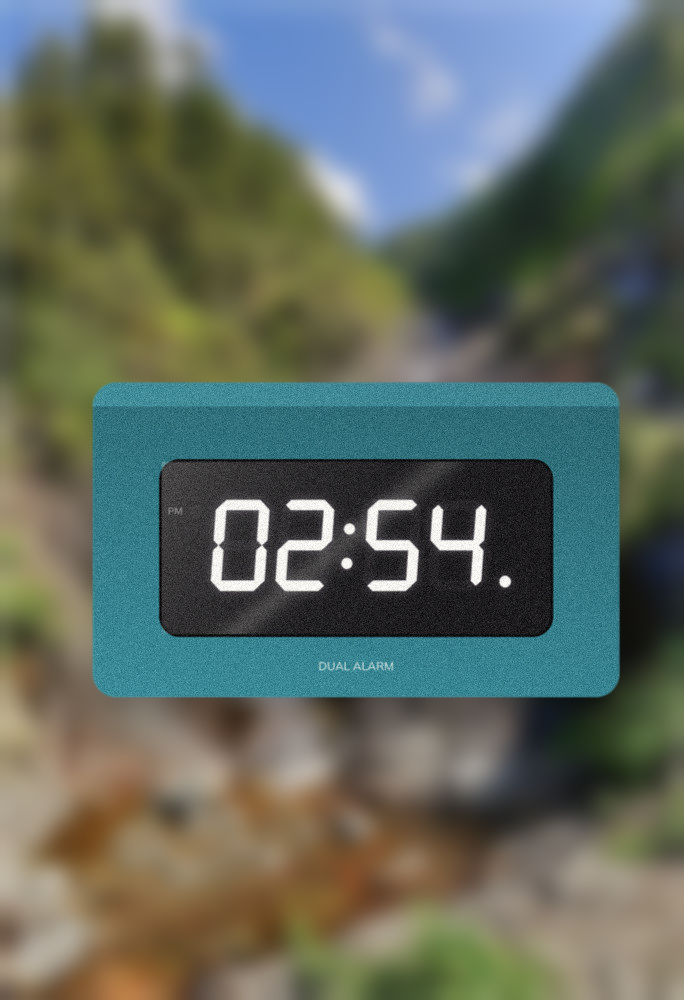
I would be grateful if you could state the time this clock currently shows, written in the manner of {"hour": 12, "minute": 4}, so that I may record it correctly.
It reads {"hour": 2, "minute": 54}
